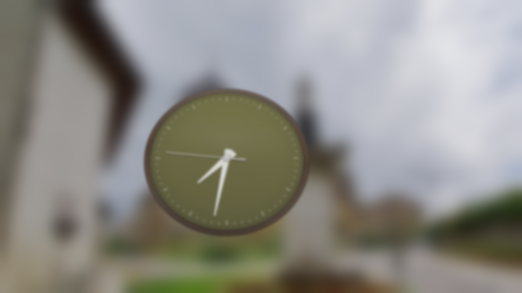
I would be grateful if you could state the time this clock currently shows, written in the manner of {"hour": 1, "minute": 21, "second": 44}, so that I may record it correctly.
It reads {"hour": 7, "minute": 31, "second": 46}
